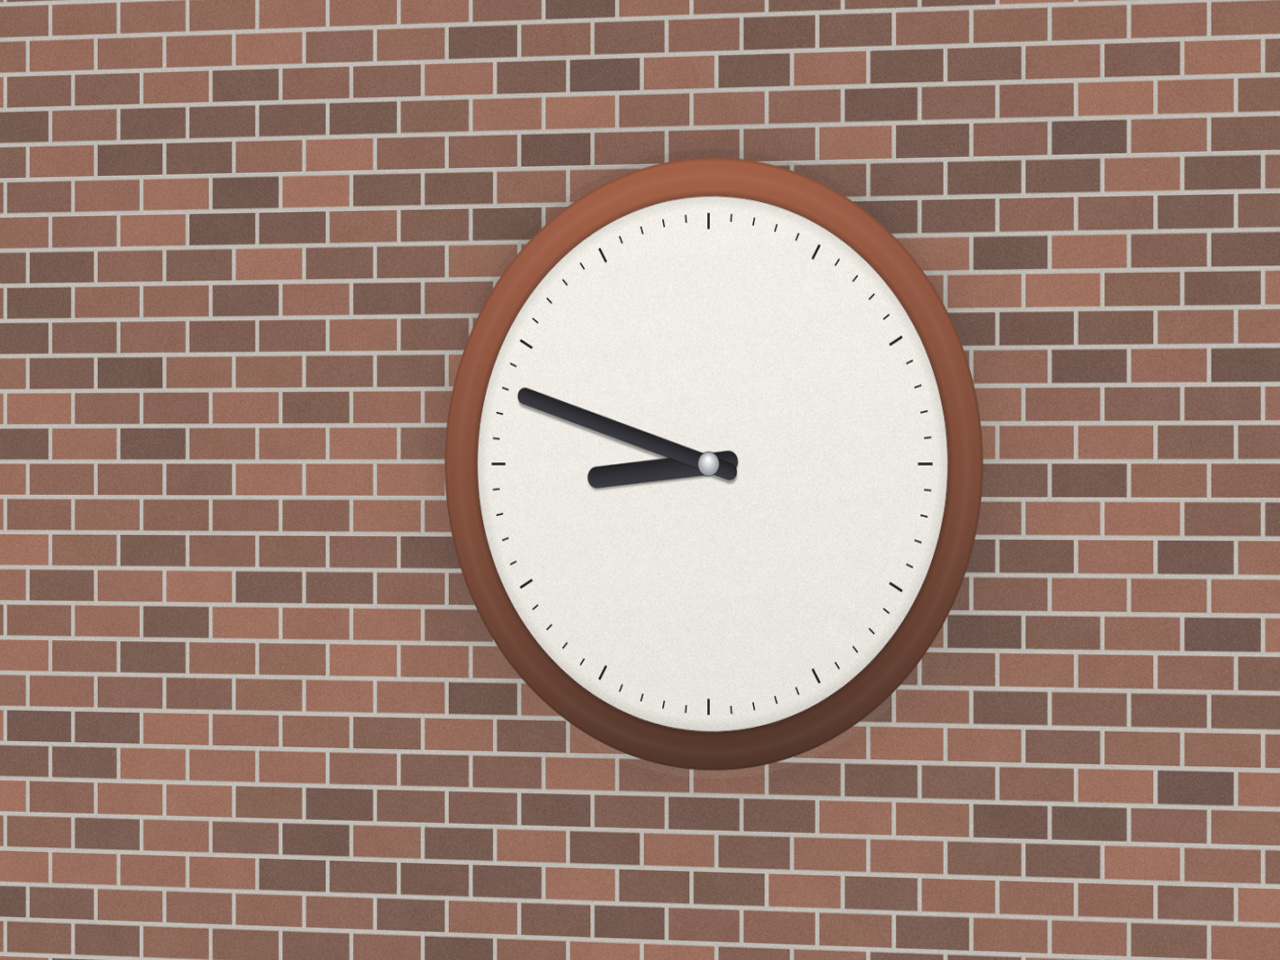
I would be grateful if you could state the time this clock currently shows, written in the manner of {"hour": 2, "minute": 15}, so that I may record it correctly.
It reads {"hour": 8, "minute": 48}
